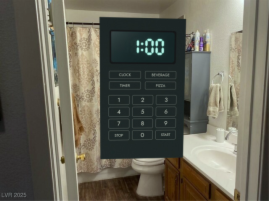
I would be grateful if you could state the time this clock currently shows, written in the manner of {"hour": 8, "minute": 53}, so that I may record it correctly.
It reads {"hour": 1, "minute": 0}
